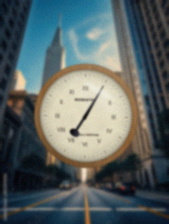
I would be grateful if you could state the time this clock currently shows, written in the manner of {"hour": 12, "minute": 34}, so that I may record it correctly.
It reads {"hour": 7, "minute": 5}
